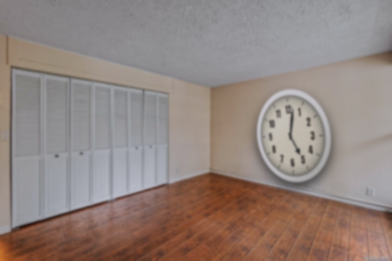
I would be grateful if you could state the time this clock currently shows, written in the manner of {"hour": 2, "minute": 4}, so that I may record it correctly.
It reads {"hour": 5, "minute": 2}
